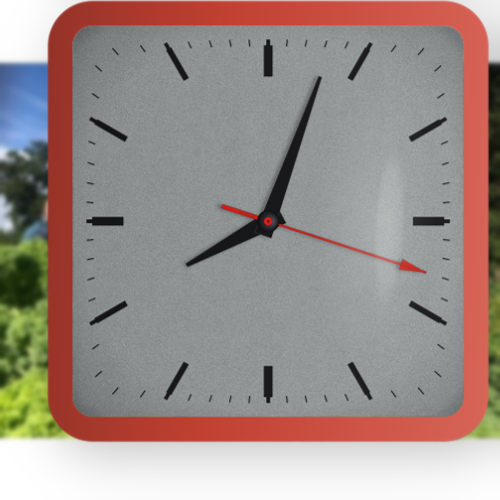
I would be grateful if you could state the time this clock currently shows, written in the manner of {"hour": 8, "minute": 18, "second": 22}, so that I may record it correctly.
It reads {"hour": 8, "minute": 3, "second": 18}
